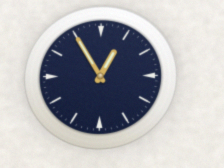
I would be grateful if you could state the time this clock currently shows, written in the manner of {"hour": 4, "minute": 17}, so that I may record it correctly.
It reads {"hour": 12, "minute": 55}
